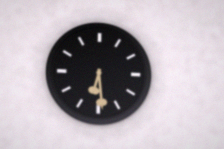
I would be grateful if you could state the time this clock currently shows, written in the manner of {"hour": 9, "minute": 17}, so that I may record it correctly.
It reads {"hour": 6, "minute": 29}
